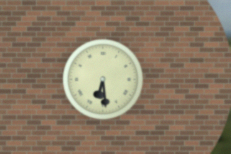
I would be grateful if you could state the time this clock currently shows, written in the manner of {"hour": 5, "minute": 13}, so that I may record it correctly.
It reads {"hour": 6, "minute": 29}
